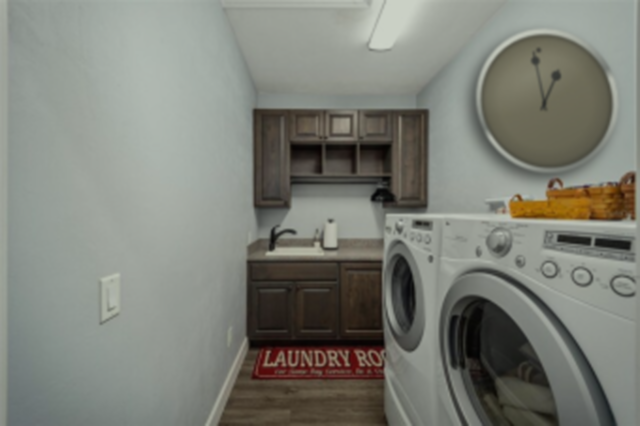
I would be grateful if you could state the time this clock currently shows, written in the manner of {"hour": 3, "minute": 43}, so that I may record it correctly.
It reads {"hour": 12, "minute": 59}
